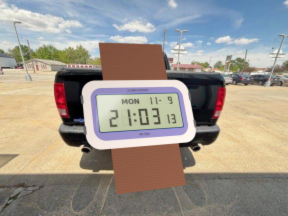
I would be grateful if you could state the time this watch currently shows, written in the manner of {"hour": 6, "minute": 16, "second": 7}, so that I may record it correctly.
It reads {"hour": 21, "minute": 3, "second": 13}
